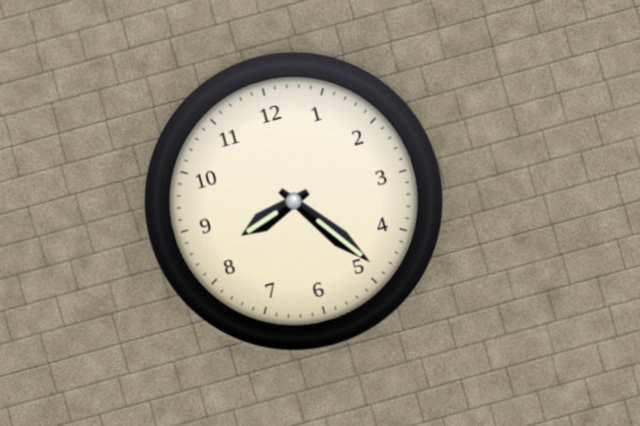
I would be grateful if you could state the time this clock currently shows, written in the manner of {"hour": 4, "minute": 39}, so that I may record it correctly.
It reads {"hour": 8, "minute": 24}
